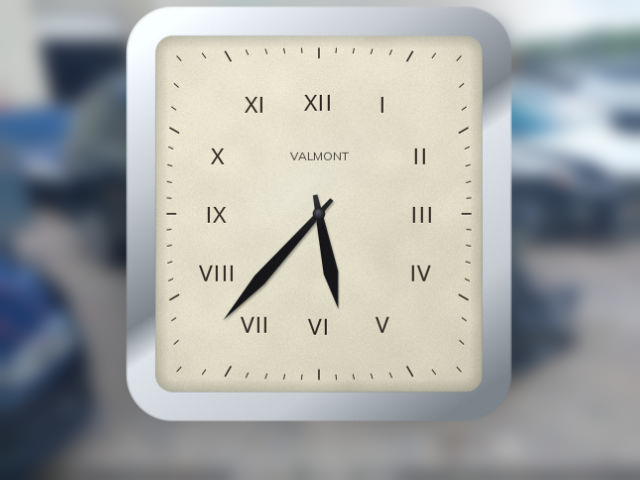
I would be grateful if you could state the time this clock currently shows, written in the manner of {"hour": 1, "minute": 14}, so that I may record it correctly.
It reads {"hour": 5, "minute": 37}
